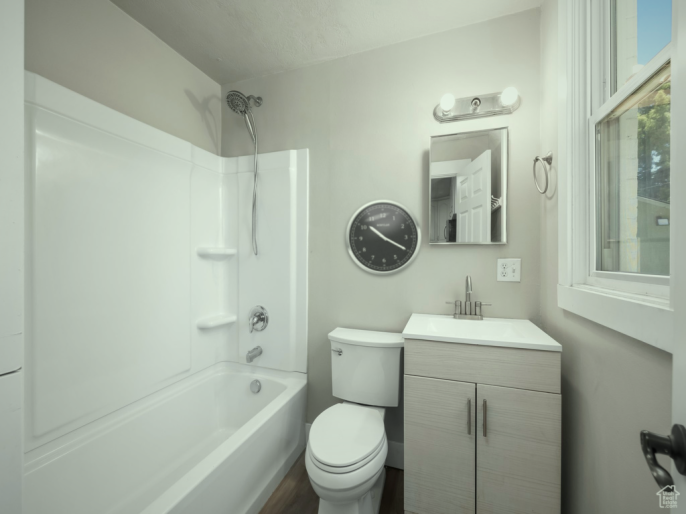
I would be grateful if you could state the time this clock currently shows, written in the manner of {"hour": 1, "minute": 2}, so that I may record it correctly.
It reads {"hour": 10, "minute": 20}
